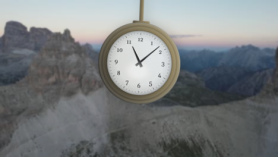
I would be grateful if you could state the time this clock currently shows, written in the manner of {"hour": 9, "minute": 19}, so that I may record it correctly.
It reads {"hour": 11, "minute": 8}
